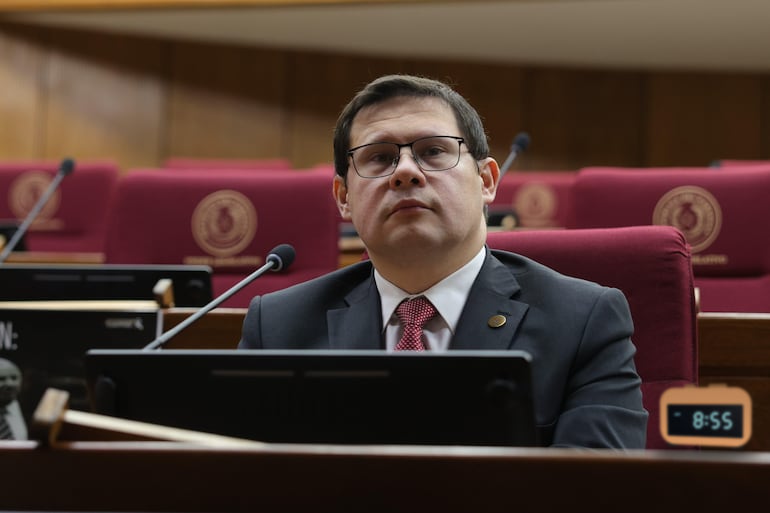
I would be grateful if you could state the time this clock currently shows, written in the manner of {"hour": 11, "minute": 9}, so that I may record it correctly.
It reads {"hour": 8, "minute": 55}
